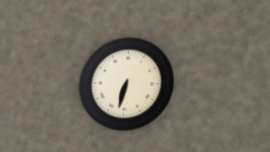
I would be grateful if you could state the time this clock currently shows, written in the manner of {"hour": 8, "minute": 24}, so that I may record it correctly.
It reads {"hour": 6, "minute": 32}
